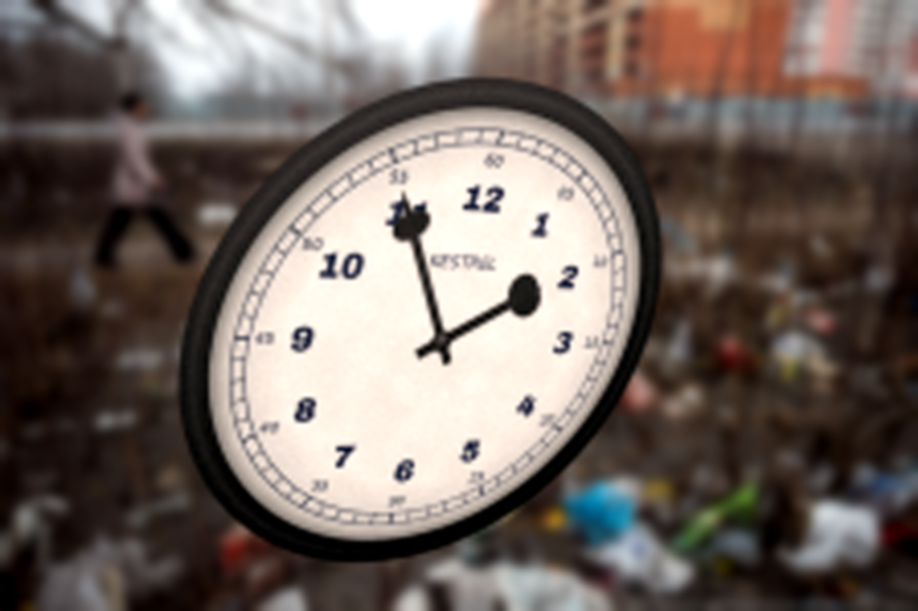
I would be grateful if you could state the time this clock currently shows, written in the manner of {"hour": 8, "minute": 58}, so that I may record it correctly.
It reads {"hour": 1, "minute": 55}
